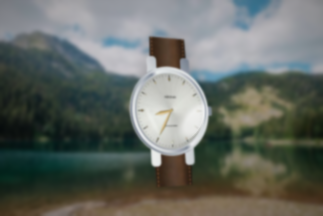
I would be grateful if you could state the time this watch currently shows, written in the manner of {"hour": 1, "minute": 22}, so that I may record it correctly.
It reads {"hour": 8, "minute": 35}
